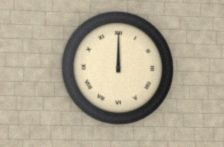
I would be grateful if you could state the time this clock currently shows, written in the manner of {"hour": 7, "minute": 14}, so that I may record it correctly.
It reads {"hour": 12, "minute": 0}
